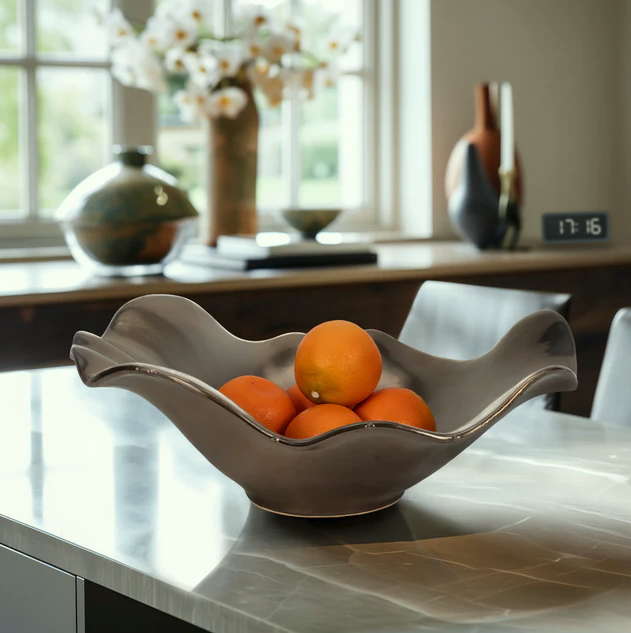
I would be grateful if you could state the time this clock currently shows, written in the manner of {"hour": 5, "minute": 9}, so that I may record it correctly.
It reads {"hour": 17, "minute": 16}
